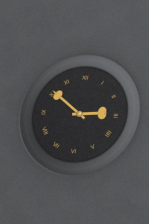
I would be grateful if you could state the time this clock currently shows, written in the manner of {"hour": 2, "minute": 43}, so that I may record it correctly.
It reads {"hour": 2, "minute": 51}
